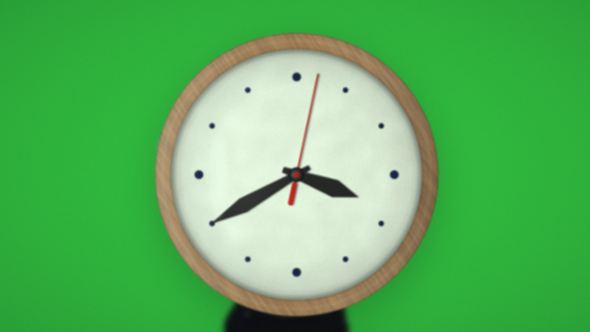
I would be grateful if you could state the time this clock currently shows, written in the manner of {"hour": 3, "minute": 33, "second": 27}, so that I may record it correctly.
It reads {"hour": 3, "minute": 40, "second": 2}
